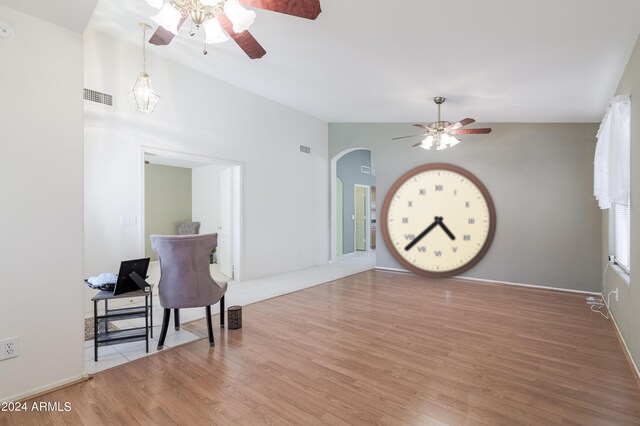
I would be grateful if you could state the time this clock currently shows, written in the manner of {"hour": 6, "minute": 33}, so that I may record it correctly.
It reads {"hour": 4, "minute": 38}
